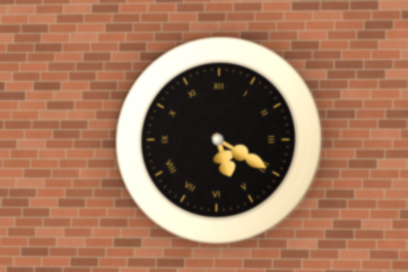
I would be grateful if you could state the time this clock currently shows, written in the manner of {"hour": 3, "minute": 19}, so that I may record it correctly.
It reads {"hour": 5, "minute": 20}
